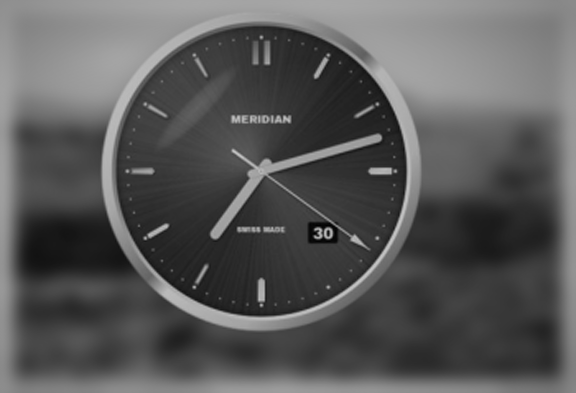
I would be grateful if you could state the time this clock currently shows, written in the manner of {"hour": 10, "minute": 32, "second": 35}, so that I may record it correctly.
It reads {"hour": 7, "minute": 12, "second": 21}
